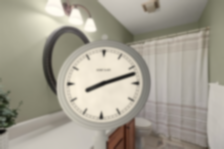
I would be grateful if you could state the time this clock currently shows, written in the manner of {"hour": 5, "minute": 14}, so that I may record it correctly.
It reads {"hour": 8, "minute": 12}
